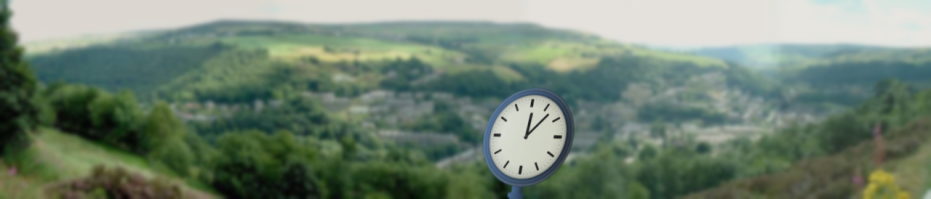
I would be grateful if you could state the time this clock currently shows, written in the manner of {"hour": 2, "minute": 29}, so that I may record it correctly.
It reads {"hour": 12, "minute": 7}
